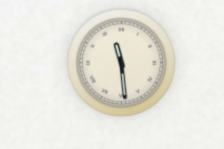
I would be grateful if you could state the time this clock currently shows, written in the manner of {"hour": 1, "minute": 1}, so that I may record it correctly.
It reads {"hour": 11, "minute": 29}
